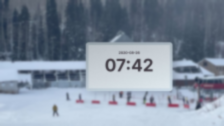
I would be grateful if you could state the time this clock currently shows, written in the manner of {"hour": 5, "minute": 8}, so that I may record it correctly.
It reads {"hour": 7, "minute": 42}
